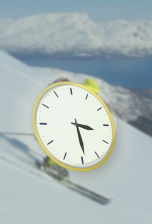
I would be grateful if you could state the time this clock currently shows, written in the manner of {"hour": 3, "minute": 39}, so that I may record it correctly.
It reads {"hour": 3, "minute": 29}
